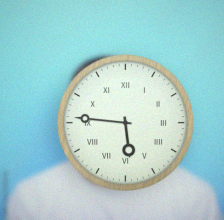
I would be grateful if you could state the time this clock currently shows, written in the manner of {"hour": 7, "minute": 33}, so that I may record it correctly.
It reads {"hour": 5, "minute": 46}
